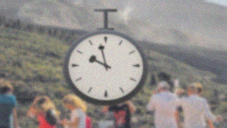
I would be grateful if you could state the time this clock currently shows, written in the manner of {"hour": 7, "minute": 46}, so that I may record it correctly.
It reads {"hour": 9, "minute": 58}
